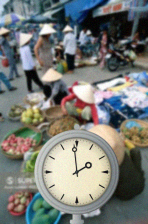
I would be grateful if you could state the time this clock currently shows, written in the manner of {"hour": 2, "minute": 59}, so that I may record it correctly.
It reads {"hour": 1, "minute": 59}
